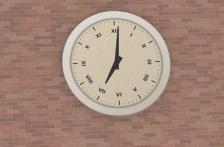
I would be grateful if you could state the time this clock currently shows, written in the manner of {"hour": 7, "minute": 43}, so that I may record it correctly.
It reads {"hour": 7, "minute": 1}
